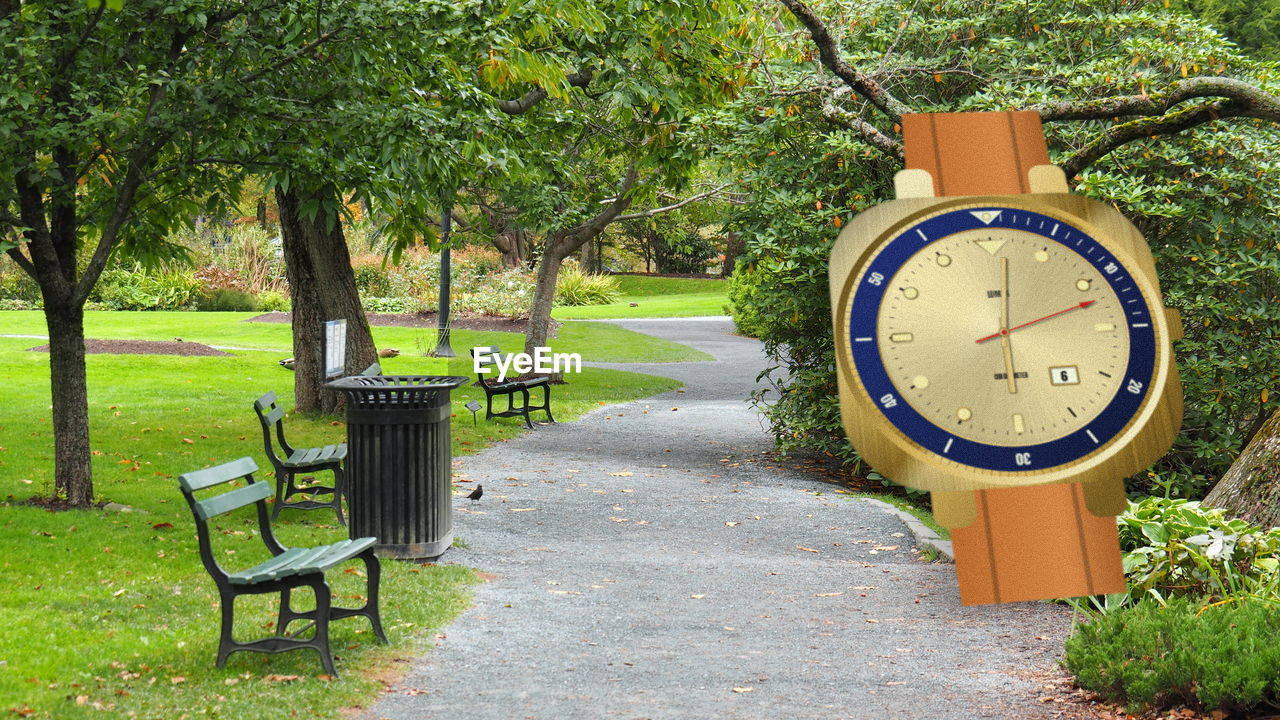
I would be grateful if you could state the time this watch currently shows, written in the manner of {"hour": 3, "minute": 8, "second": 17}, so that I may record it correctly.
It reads {"hour": 6, "minute": 1, "second": 12}
